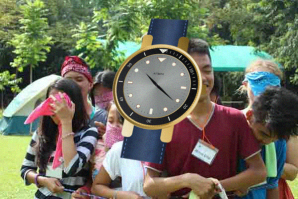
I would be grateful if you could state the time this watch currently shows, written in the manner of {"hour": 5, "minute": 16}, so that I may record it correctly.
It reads {"hour": 10, "minute": 21}
